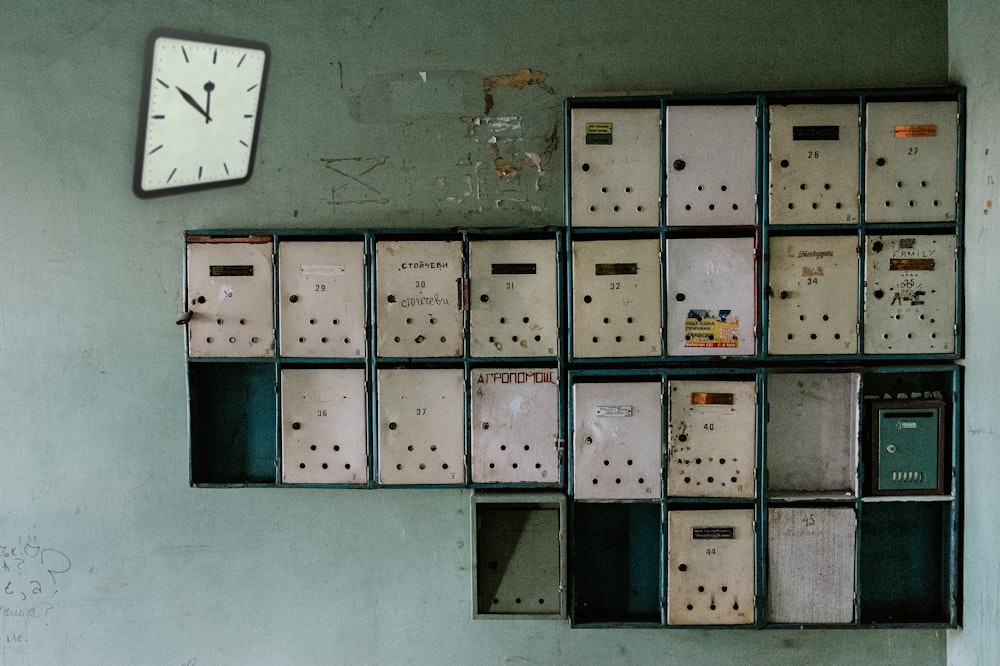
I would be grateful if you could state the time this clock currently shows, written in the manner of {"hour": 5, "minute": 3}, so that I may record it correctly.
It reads {"hour": 11, "minute": 51}
